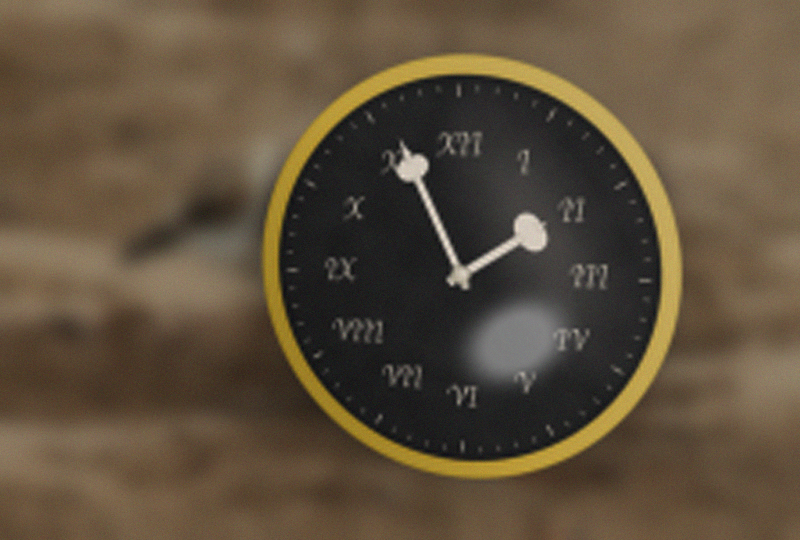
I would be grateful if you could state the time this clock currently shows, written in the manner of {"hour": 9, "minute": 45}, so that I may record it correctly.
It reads {"hour": 1, "minute": 56}
